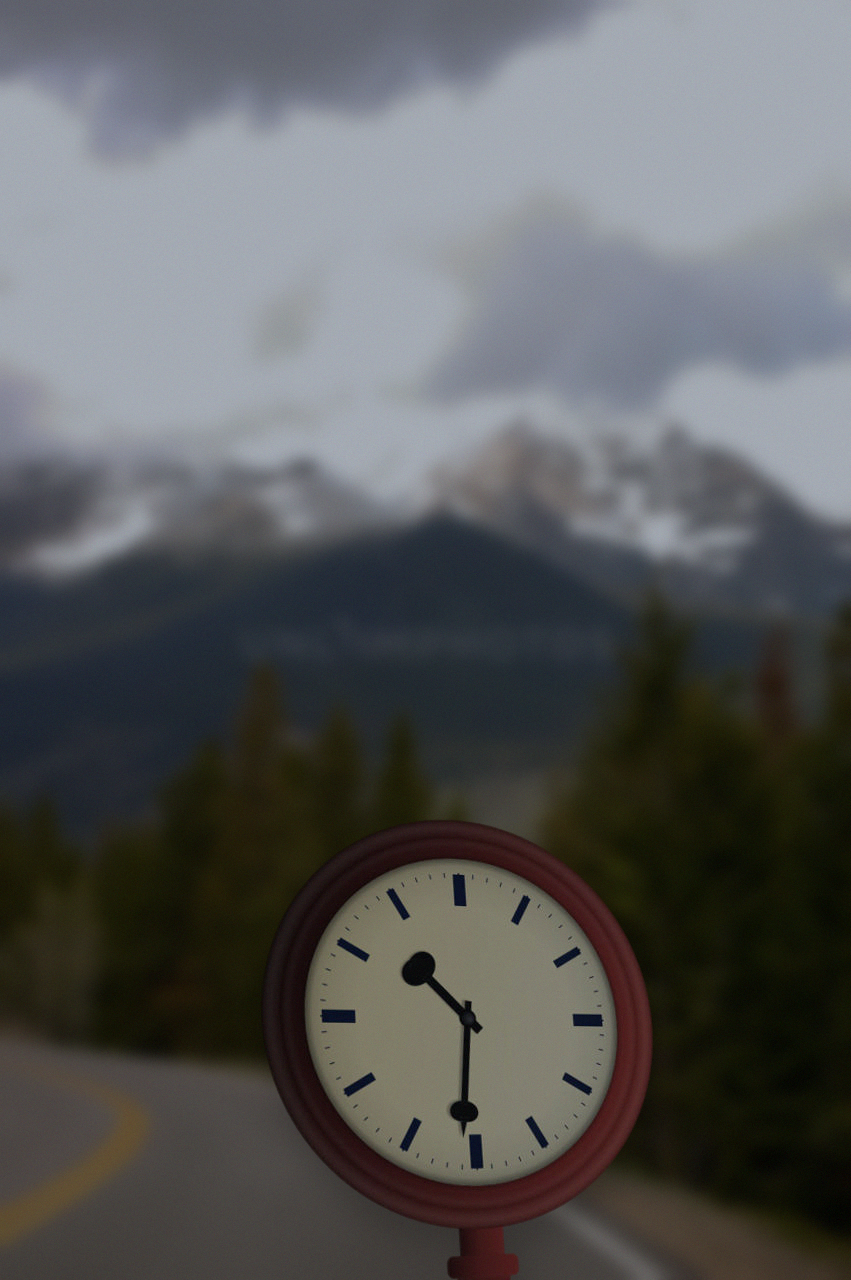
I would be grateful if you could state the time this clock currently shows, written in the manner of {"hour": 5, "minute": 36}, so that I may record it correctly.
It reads {"hour": 10, "minute": 31}
